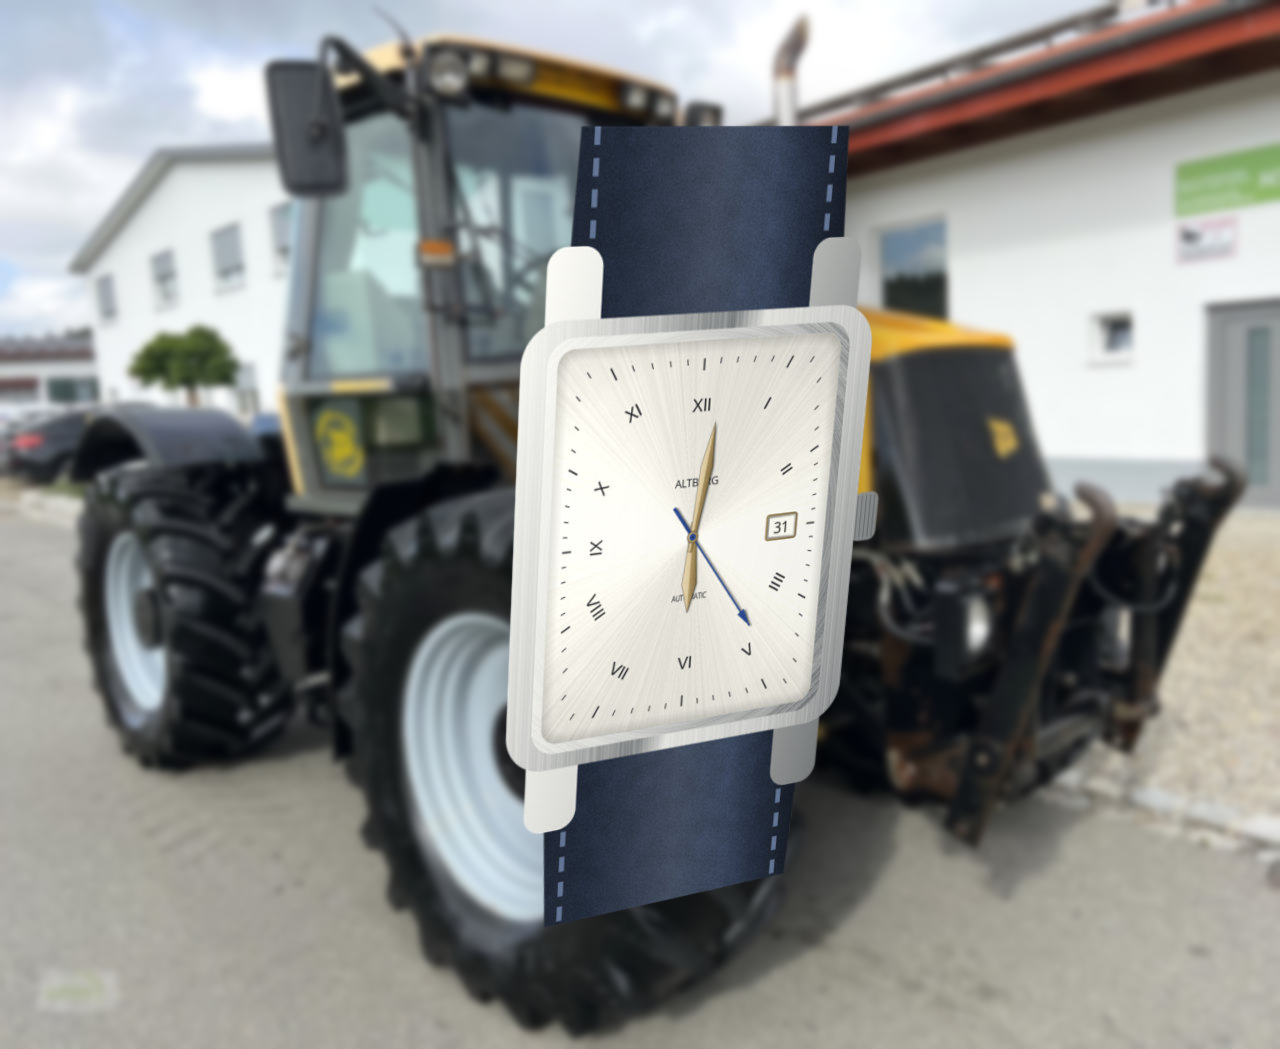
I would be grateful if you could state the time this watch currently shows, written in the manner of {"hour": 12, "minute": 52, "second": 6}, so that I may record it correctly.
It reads {"hour": 6, "minute": 1, "second": 24}
